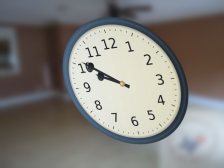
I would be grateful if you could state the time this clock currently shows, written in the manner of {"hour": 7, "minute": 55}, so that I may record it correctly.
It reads {"hour": 9, "minute": 51}
